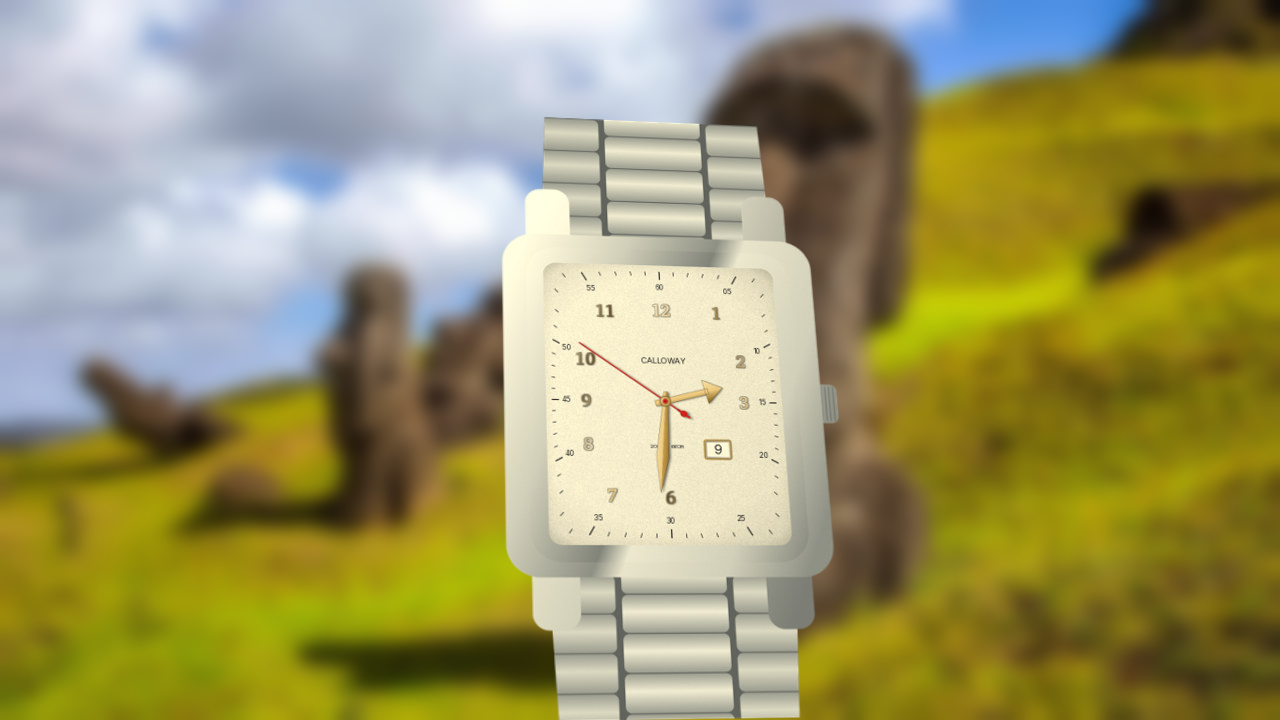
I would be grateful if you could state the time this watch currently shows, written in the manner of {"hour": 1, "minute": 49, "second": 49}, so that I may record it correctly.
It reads {"hour": 2, "minute": 30, "second": 51}
